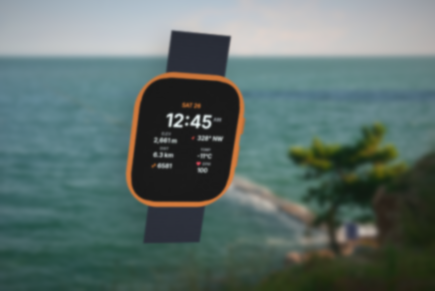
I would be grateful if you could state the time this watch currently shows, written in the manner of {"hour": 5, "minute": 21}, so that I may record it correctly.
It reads {"hour": 12, "minute": 45}
